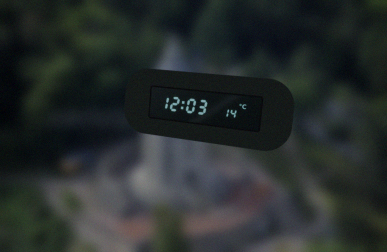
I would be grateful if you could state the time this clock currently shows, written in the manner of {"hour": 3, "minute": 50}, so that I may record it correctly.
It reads {"hour": 12, "minute": 3}
